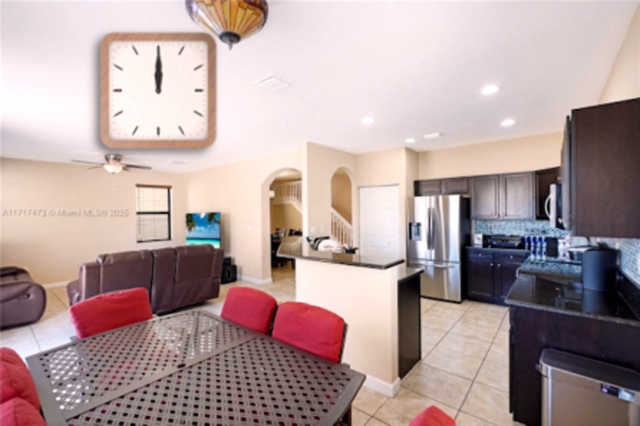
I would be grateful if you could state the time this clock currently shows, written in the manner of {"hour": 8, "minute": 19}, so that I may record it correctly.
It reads {"hour": 12, "minute": 0}
